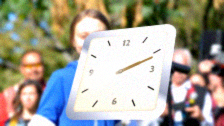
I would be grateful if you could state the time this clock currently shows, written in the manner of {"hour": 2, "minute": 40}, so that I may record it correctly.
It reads {"hour": 2, "minute": 11}
